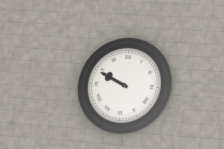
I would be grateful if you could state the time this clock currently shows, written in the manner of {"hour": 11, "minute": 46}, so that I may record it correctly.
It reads {"hour": 9, "minute": 49}
